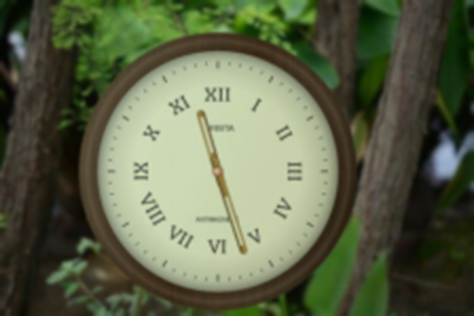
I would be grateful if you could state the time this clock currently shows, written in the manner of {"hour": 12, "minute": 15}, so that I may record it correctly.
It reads {"hour": 11, "minute": 27}
